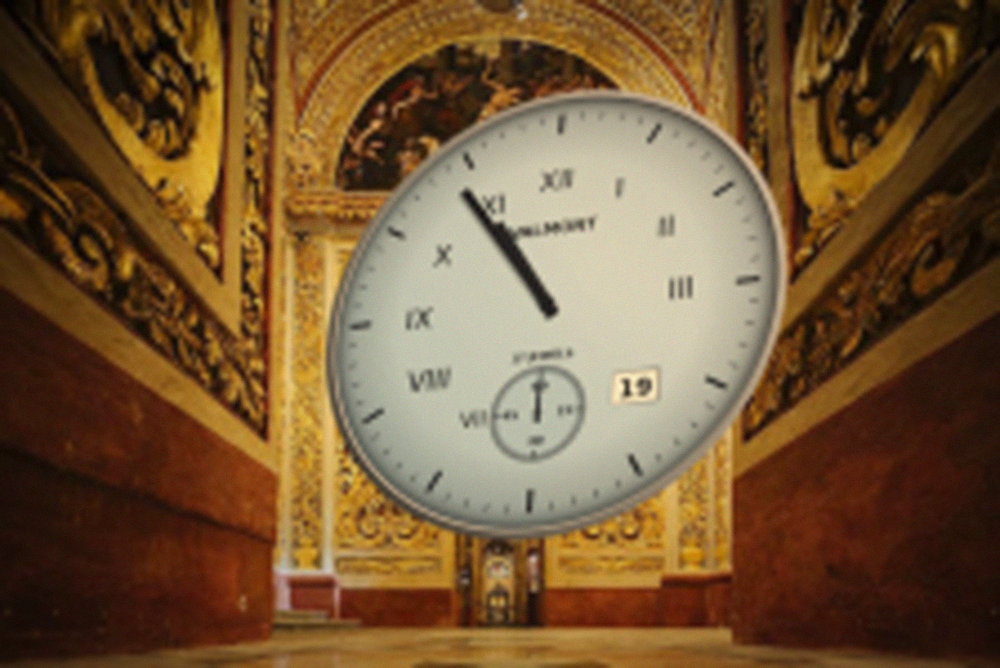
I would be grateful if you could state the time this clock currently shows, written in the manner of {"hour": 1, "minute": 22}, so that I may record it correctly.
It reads {"hour": 10, "minute": 54}
